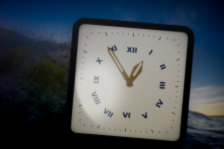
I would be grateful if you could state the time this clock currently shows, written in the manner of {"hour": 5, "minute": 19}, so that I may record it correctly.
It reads {"hour": 12, "minute": 54}
